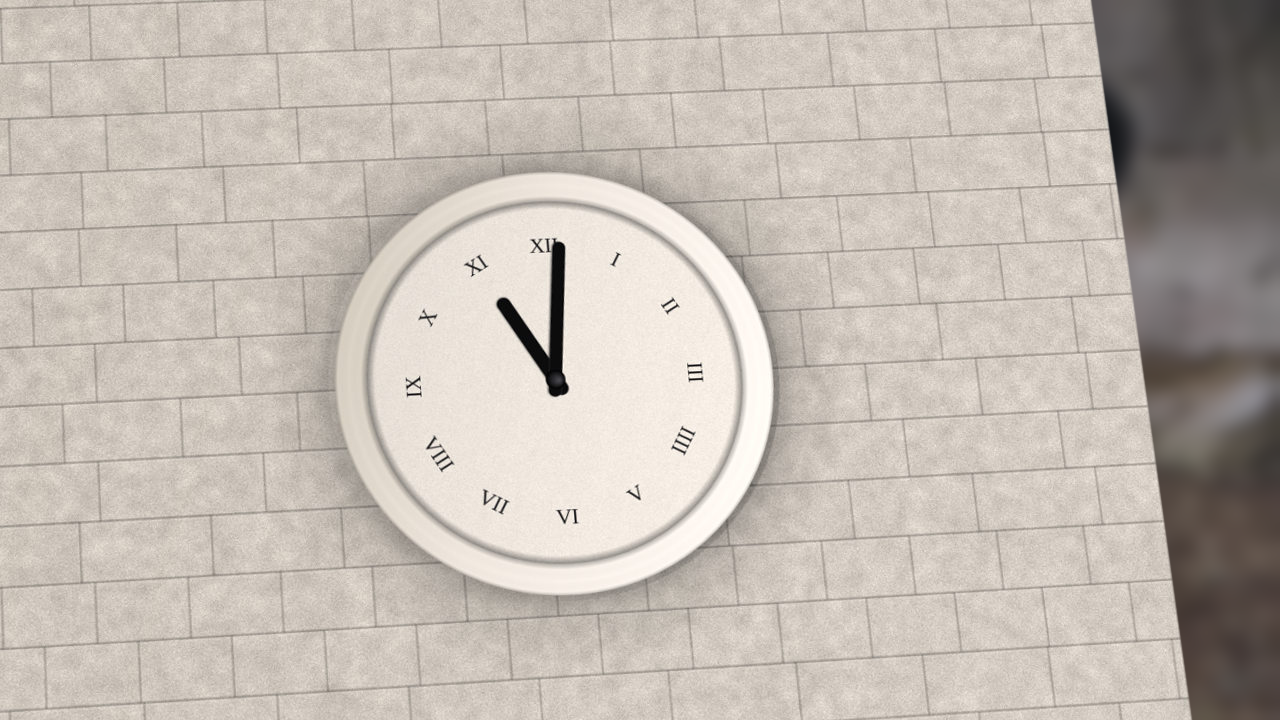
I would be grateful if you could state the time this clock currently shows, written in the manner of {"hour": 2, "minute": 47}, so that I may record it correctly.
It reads {"hour": 11, "minute": 1}
